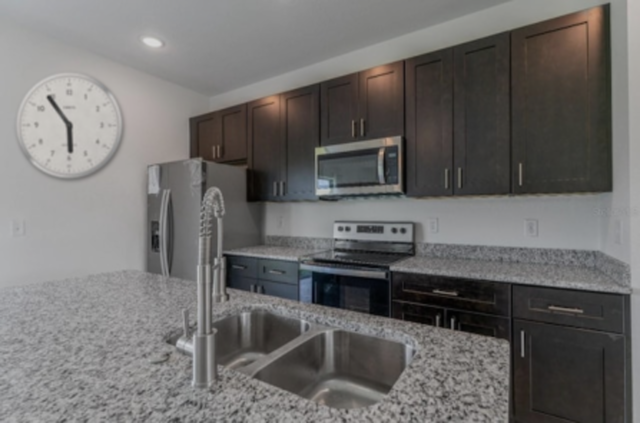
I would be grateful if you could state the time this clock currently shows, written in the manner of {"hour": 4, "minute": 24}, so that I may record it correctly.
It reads {"hour": 5, "minute": 54}
